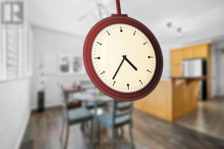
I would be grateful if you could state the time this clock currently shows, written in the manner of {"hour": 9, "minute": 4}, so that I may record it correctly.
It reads {"hour": 4, "minute": 36}
